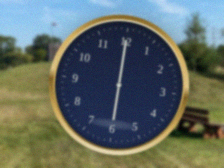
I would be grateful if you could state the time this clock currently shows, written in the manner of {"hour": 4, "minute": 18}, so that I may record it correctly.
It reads {"hour": 6, "minute": 0}
